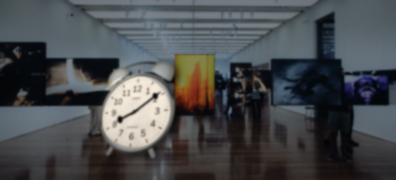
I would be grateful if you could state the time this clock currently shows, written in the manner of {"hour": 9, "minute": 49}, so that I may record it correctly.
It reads {"hour": 8, "minute": 9}
